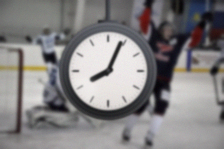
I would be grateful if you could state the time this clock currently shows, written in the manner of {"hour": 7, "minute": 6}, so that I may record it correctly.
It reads {"hour": 8, "minute": 4}
